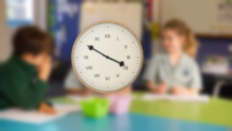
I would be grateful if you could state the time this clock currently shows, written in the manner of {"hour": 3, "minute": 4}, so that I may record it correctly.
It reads {"hour": 3, "minute": 50}
